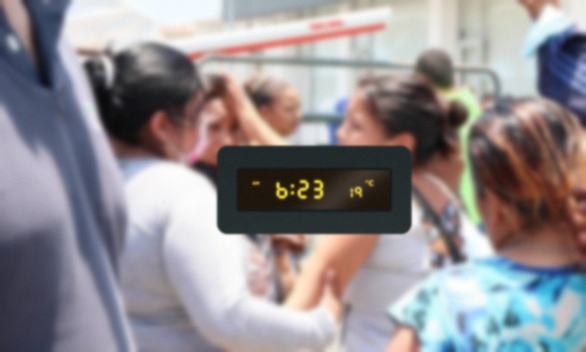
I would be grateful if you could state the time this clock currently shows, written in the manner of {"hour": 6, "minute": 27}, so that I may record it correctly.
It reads {"hour": 6, "minute": 23}
